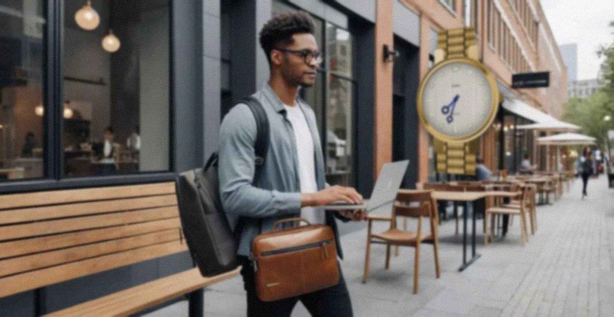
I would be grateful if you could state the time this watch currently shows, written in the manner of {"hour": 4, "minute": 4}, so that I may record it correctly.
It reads {"hour": 7, "minute": 33}
